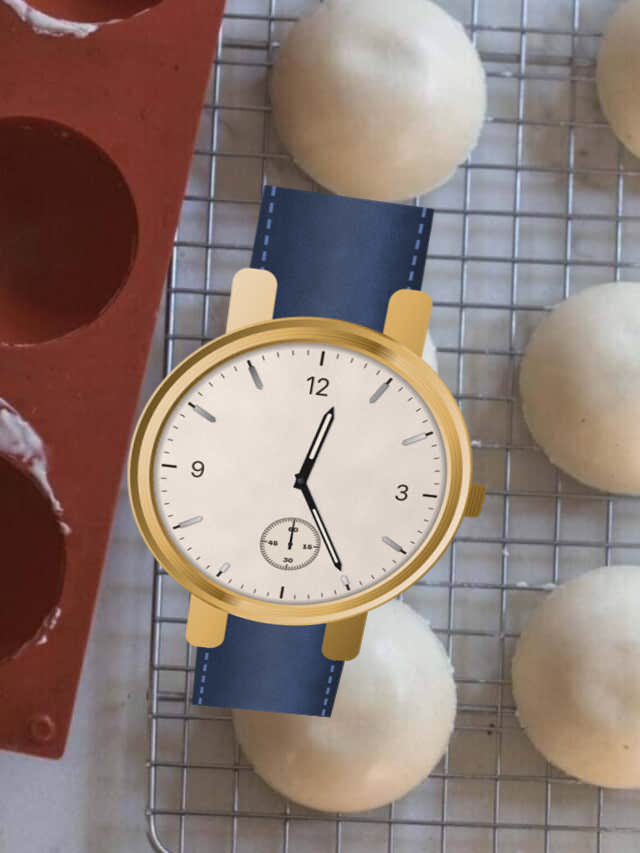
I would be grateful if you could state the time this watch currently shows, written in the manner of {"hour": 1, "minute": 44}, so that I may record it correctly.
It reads {"hour": 12, "minute": 25}
